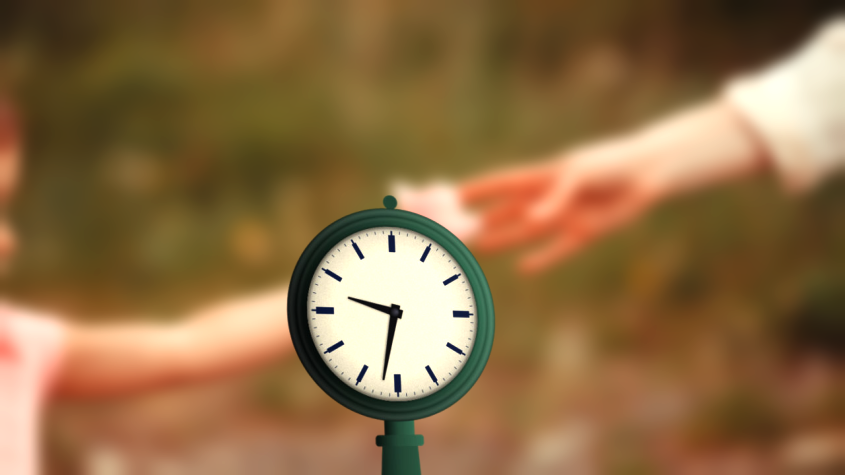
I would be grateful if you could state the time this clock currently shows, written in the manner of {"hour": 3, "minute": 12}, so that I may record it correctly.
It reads {"hour": 9, "minute": 32}
